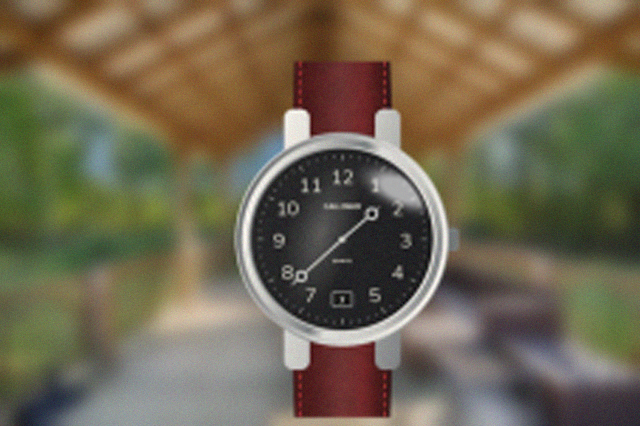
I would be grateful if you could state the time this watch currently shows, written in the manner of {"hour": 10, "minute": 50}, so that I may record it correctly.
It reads {"hour": 1, "minute": 38}
